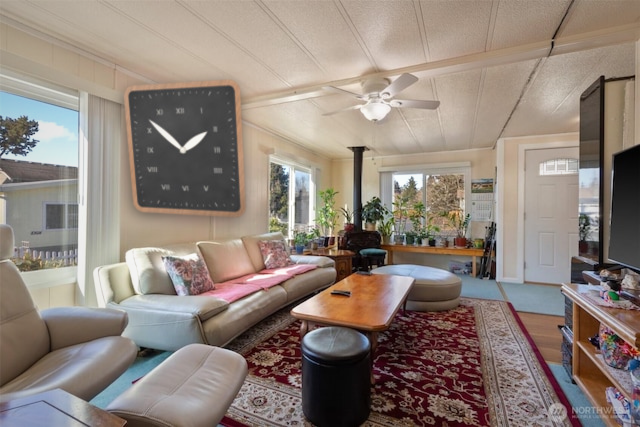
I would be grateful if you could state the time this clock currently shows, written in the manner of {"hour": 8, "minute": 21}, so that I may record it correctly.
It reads {"hour": 1, "minute": 52}
